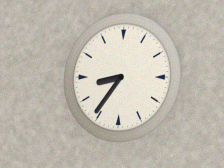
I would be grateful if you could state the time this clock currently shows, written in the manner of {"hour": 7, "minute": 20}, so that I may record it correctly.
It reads {"hour": 8, "minute": 36}
